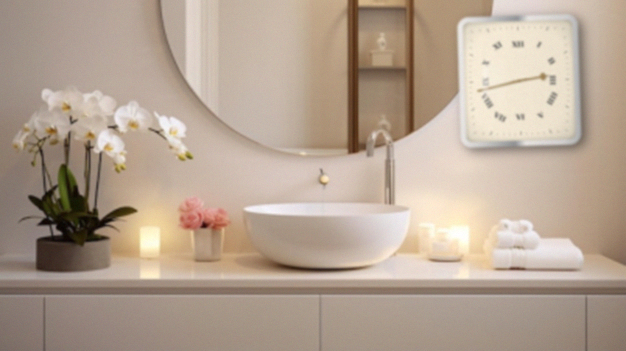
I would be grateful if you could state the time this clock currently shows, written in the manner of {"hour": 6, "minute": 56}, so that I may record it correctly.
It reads {"hour": 2, "minute": 43}
